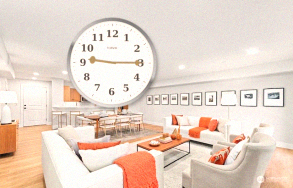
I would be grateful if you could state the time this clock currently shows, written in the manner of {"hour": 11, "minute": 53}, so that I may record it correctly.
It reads {"hour": 9, "minute": 15}
